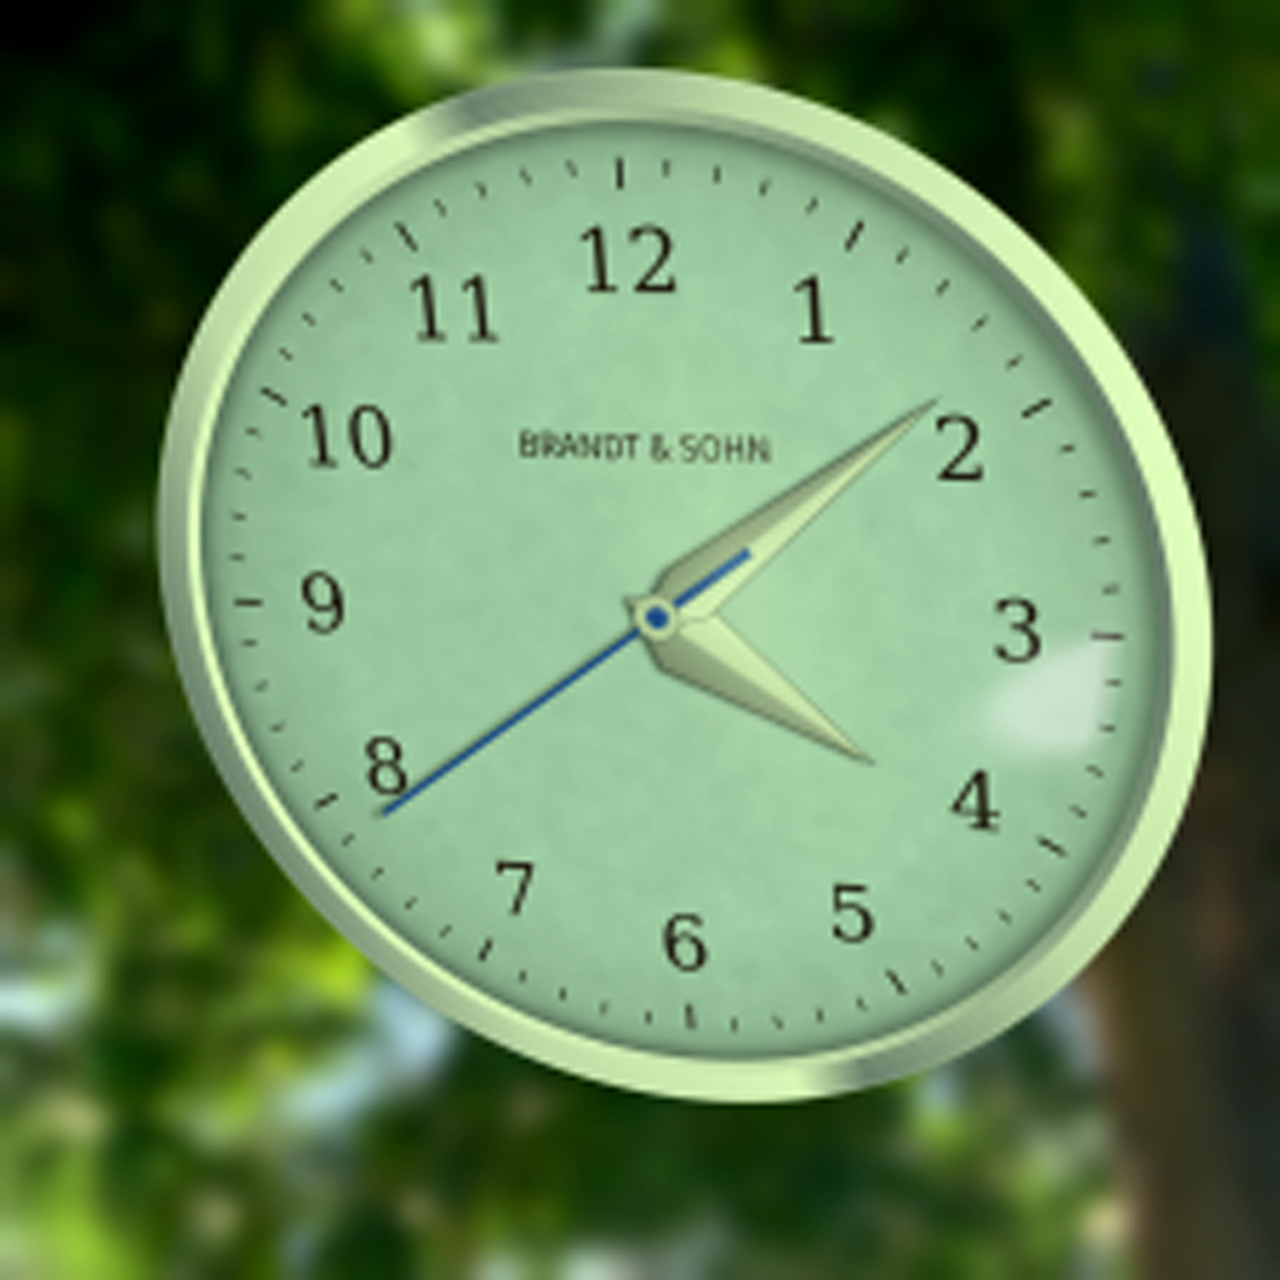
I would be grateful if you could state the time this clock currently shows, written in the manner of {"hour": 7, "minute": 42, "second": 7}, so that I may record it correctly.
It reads {"hour": 4, "minute": 8, "second": 39}
